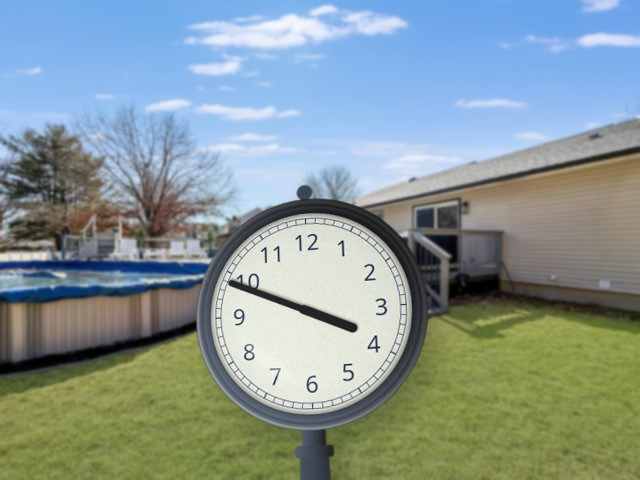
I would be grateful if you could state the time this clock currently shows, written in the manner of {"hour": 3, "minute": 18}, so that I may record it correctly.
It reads {"hour": 3, "minute": 49}
